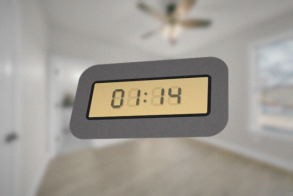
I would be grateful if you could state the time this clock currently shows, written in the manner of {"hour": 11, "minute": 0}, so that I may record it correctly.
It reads {"hour": 1, "minute": 14}
